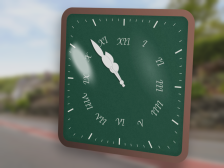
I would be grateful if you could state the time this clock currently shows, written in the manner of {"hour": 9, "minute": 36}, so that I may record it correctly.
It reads {"hour": 10, "minute": 53}
